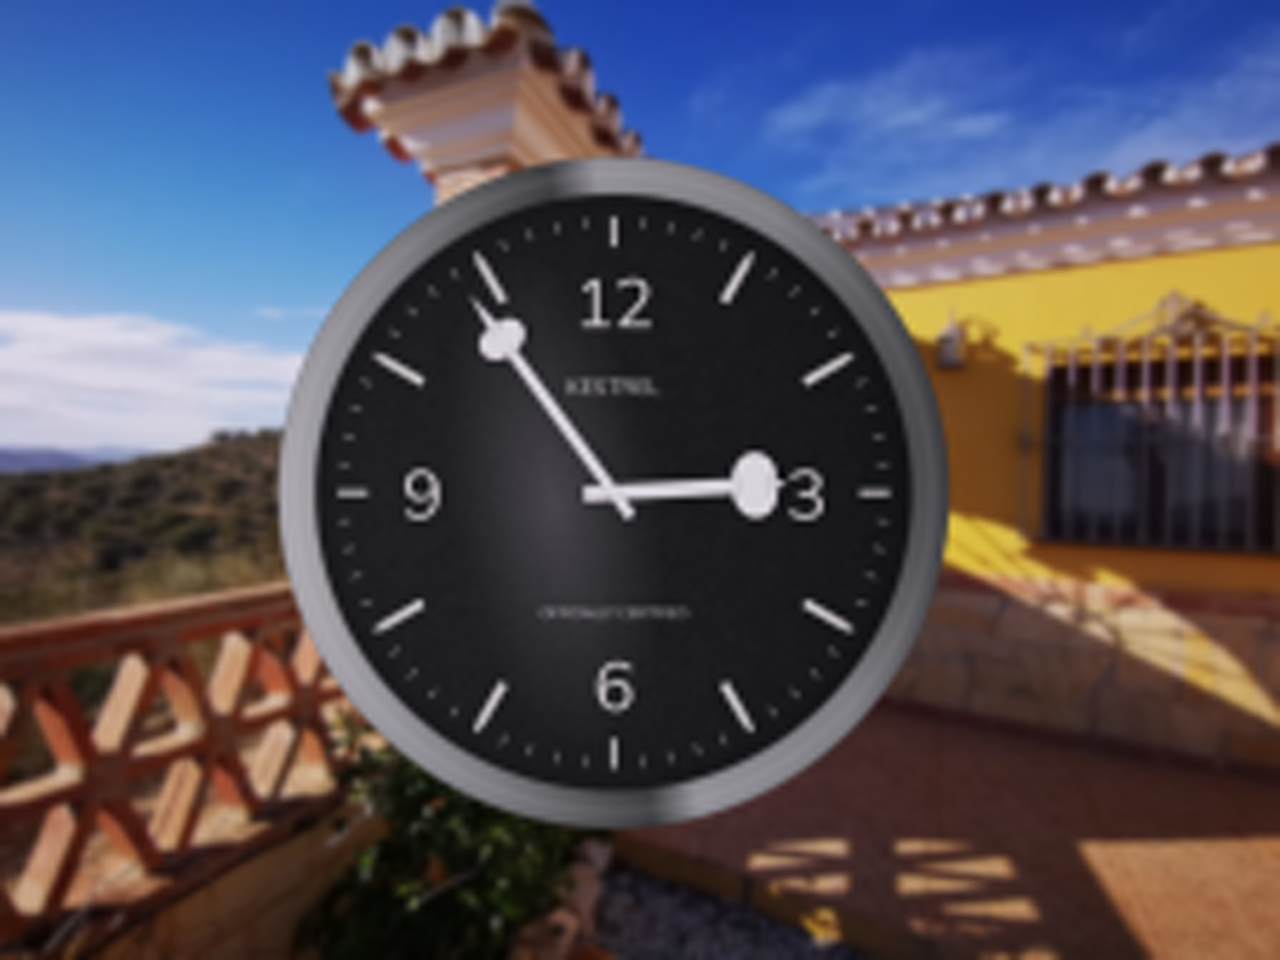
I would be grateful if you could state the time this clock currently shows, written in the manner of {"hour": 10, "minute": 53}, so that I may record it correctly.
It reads {"hour": 2, "minute": 54}
